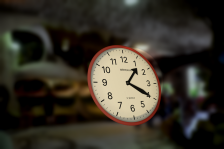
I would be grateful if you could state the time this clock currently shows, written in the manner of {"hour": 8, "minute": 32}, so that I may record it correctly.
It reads {"hour": 1, "minute": 20}
